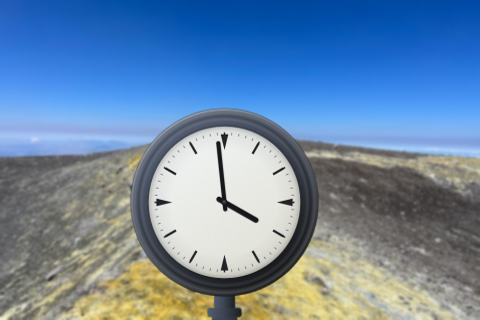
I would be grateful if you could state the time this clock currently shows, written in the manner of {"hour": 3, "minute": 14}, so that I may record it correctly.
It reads {"hour": 3, "minute": 59}
